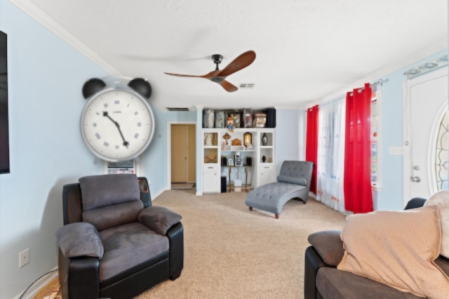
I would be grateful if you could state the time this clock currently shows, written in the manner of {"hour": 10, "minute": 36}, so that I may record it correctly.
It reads {"hour": 10, "minute": 26}
